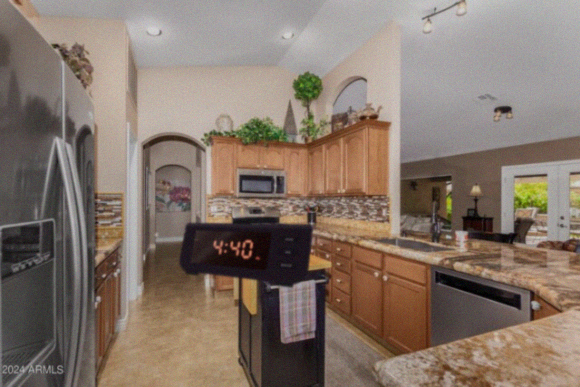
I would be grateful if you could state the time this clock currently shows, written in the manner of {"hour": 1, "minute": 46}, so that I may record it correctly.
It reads {"hour": 4, "minute": 40}
